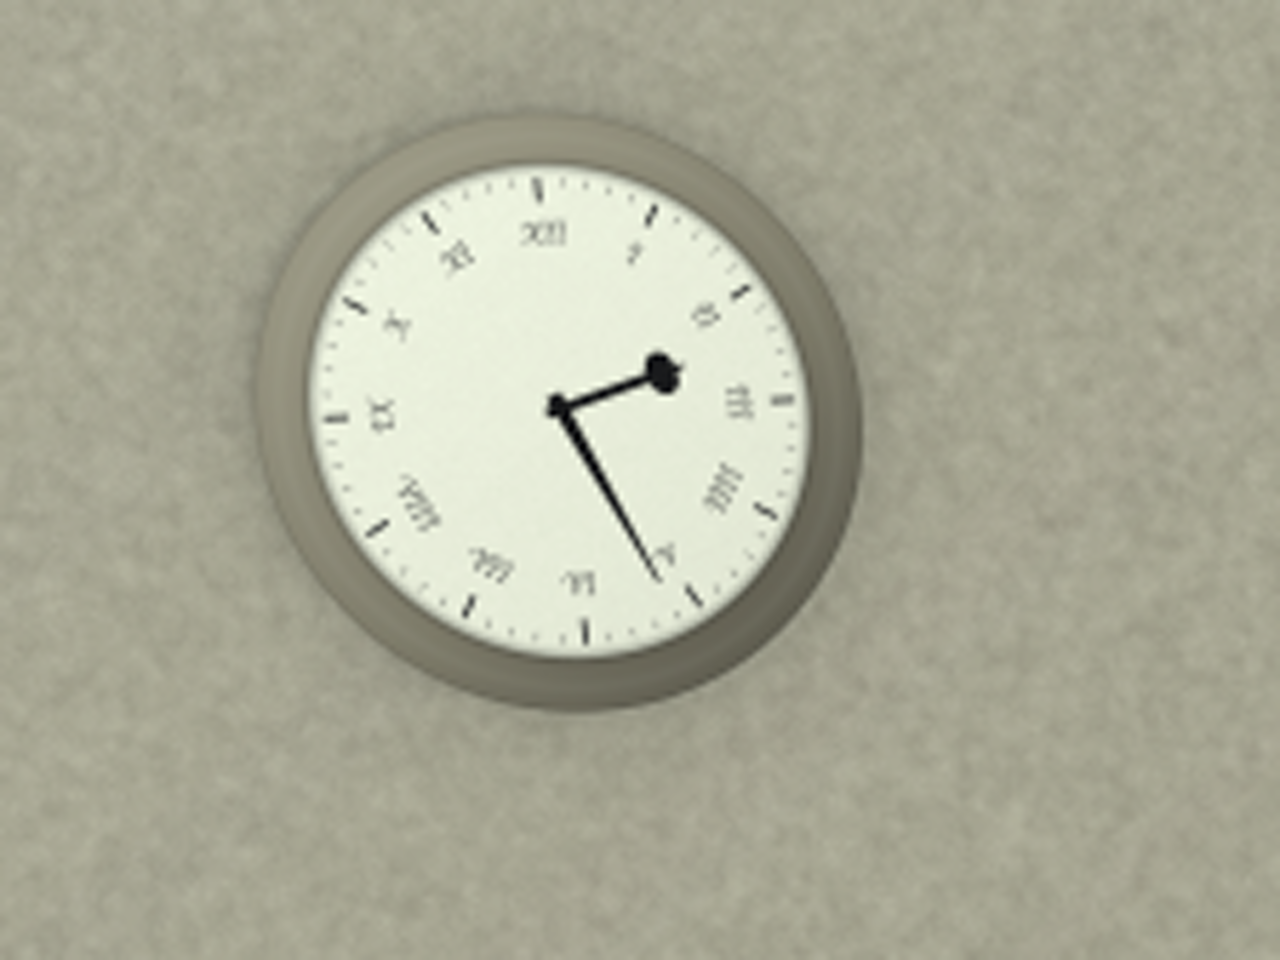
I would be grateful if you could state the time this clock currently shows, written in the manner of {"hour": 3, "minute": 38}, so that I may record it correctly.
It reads {"hour": 2, "minute": 26}
